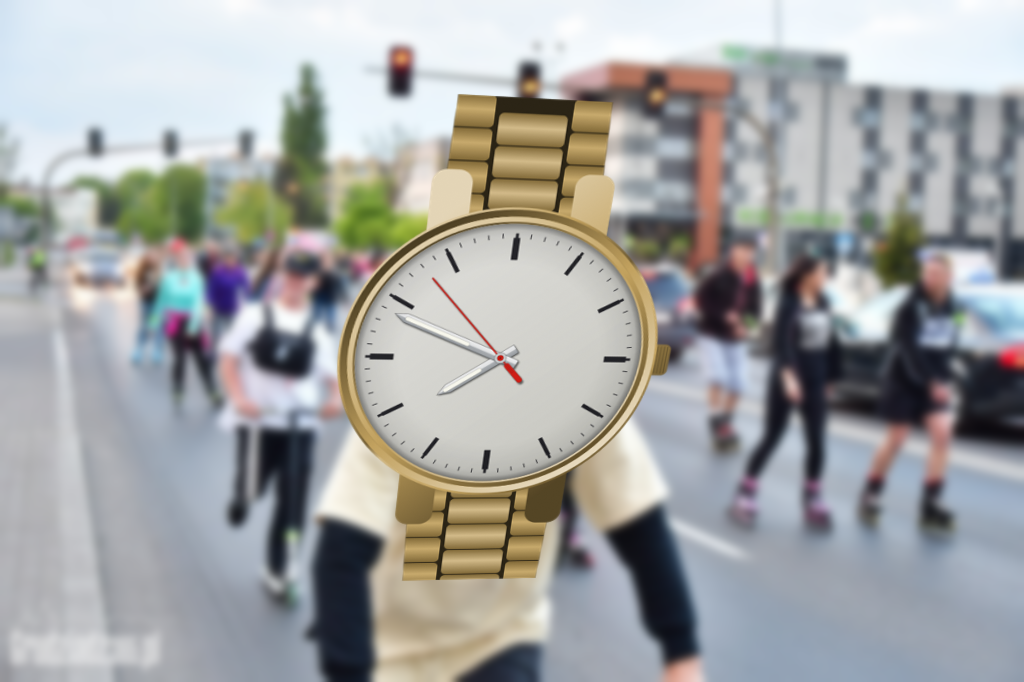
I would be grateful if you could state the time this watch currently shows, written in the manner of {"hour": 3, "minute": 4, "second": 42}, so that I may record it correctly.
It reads {"hour": 7, "minute": 48, "second": 53}
